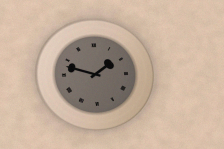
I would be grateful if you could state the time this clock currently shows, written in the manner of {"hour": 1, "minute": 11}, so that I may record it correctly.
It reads {"hour": 1, "minute": 48}
